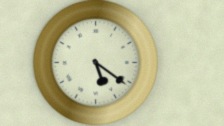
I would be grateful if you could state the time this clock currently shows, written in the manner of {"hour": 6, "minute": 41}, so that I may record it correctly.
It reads {"hour": 5, "minute": 21}
